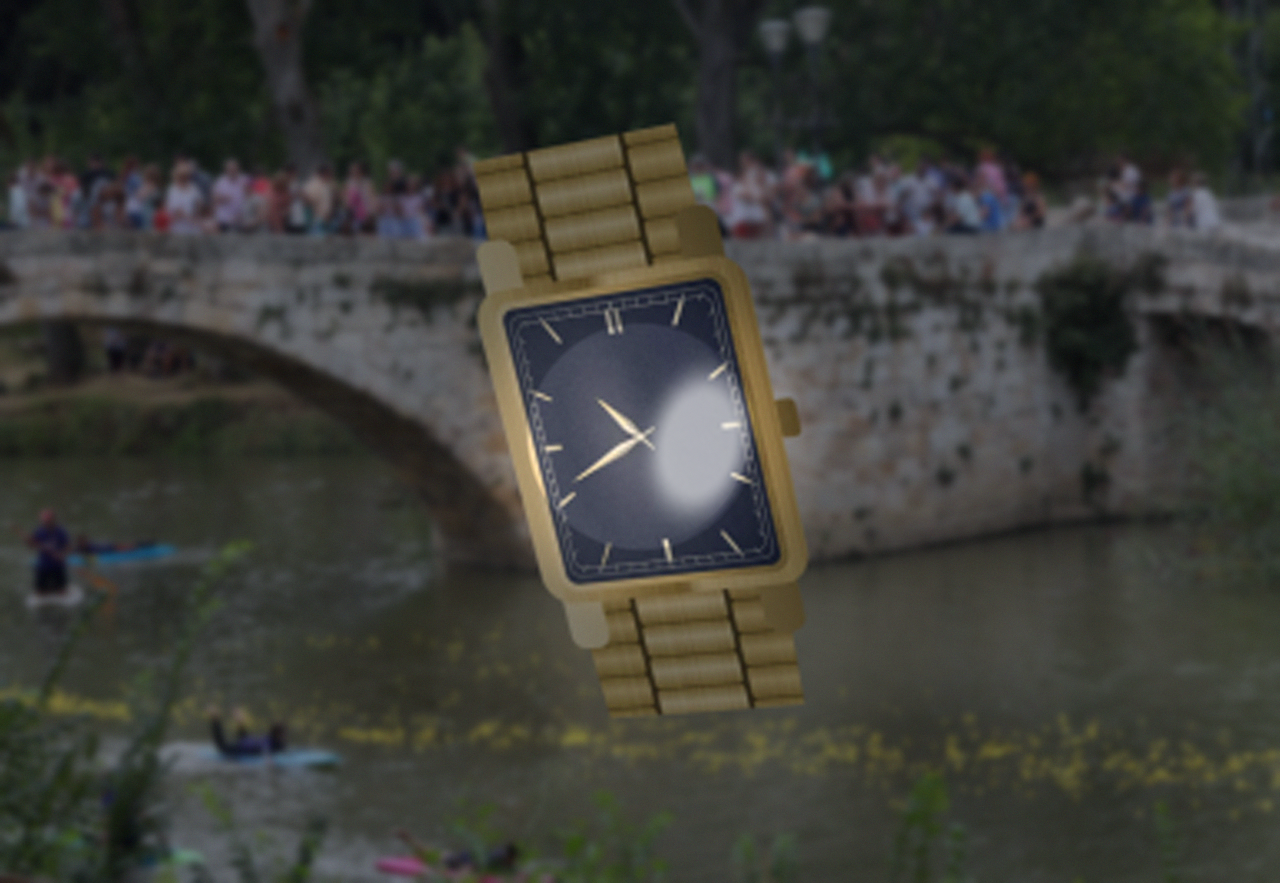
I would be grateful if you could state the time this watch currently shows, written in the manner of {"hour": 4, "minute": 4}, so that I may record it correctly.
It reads {"hour": 10, "minute": 41}
